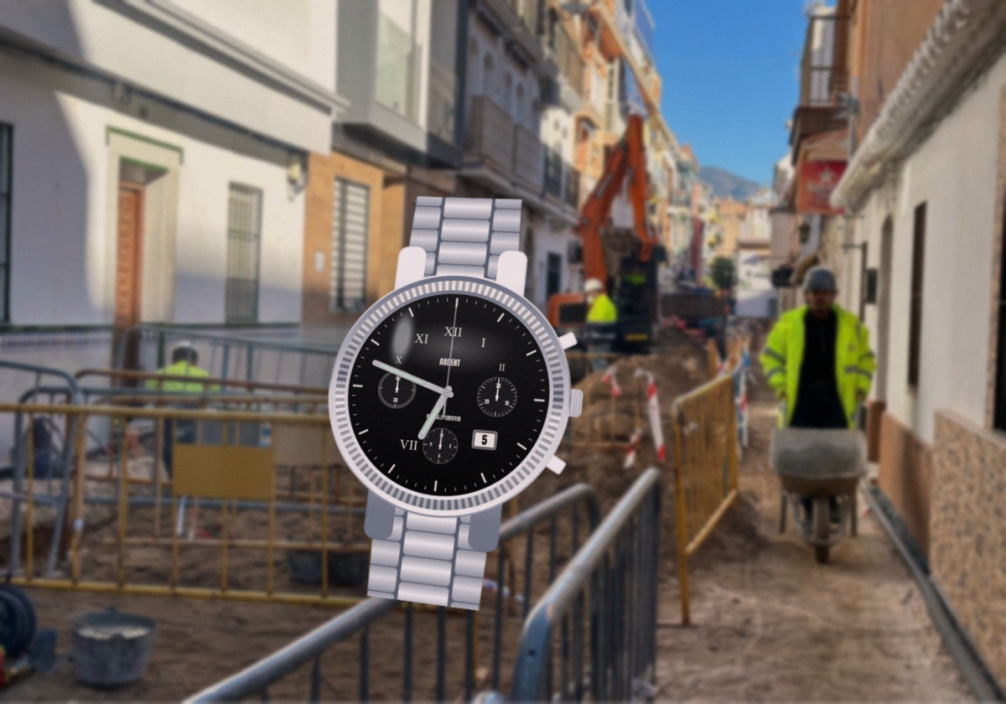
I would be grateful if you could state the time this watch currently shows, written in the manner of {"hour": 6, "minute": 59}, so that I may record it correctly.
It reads {"hour": 6, "minute": 48}
